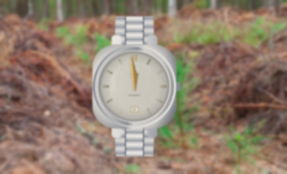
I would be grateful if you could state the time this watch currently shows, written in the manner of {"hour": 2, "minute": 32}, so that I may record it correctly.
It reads {"hour": 11, "minute": 59}
